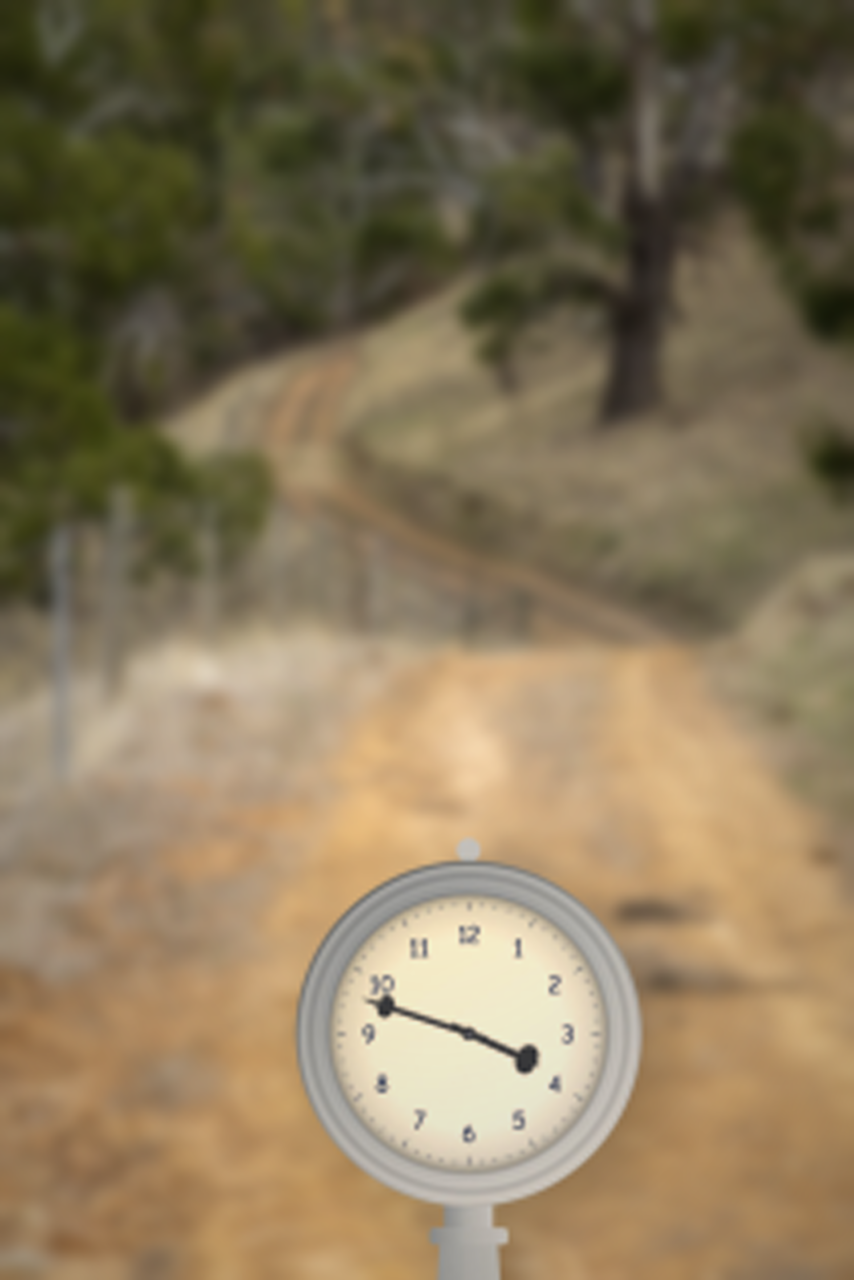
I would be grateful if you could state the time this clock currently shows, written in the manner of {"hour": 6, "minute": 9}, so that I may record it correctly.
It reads {"hour": 3, "minute": 48}
